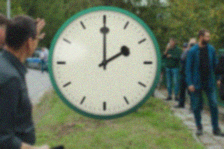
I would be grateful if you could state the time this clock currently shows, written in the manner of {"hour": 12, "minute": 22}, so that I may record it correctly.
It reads {"hour": 2, "minute": 0}
